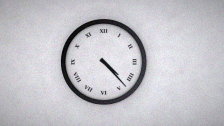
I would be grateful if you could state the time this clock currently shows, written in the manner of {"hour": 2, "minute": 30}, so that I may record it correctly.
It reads {"hour": 4, "minute": 23}
